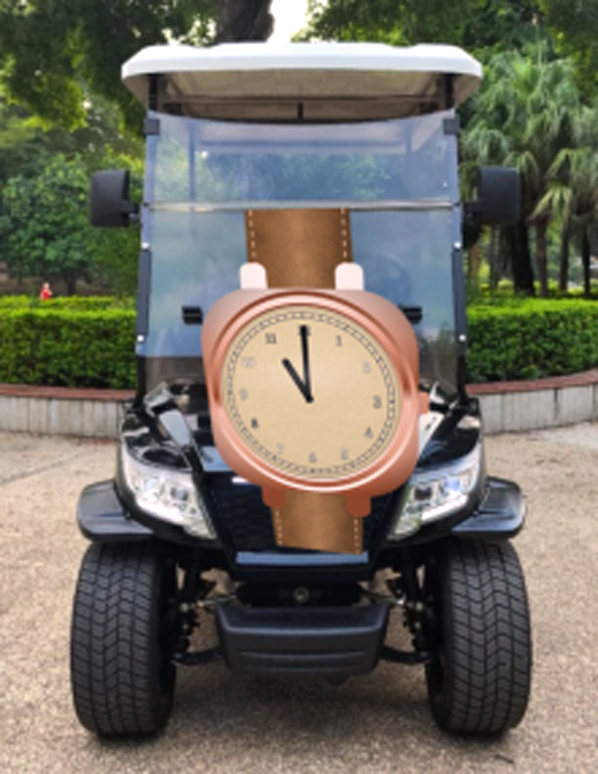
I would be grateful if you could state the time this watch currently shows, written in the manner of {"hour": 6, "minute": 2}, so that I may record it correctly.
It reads {"hour": 11, "minute": 0}
